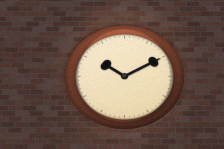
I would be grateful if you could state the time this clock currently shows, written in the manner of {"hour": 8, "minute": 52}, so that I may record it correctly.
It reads {"hour": 10, "minute": 10}
